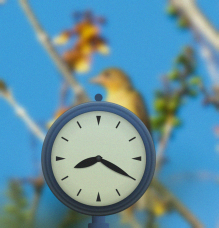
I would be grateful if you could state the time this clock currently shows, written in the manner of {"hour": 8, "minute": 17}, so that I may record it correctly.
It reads {"hour": 8, "minute": 20}
